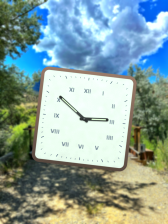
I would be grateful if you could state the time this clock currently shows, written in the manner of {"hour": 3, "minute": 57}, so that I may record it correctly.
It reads {"hour": 2, "minute": 51}
